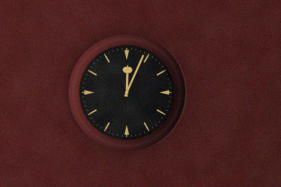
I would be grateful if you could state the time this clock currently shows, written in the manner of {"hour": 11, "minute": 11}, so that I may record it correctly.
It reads {"hour": 12, "minute": 4}
